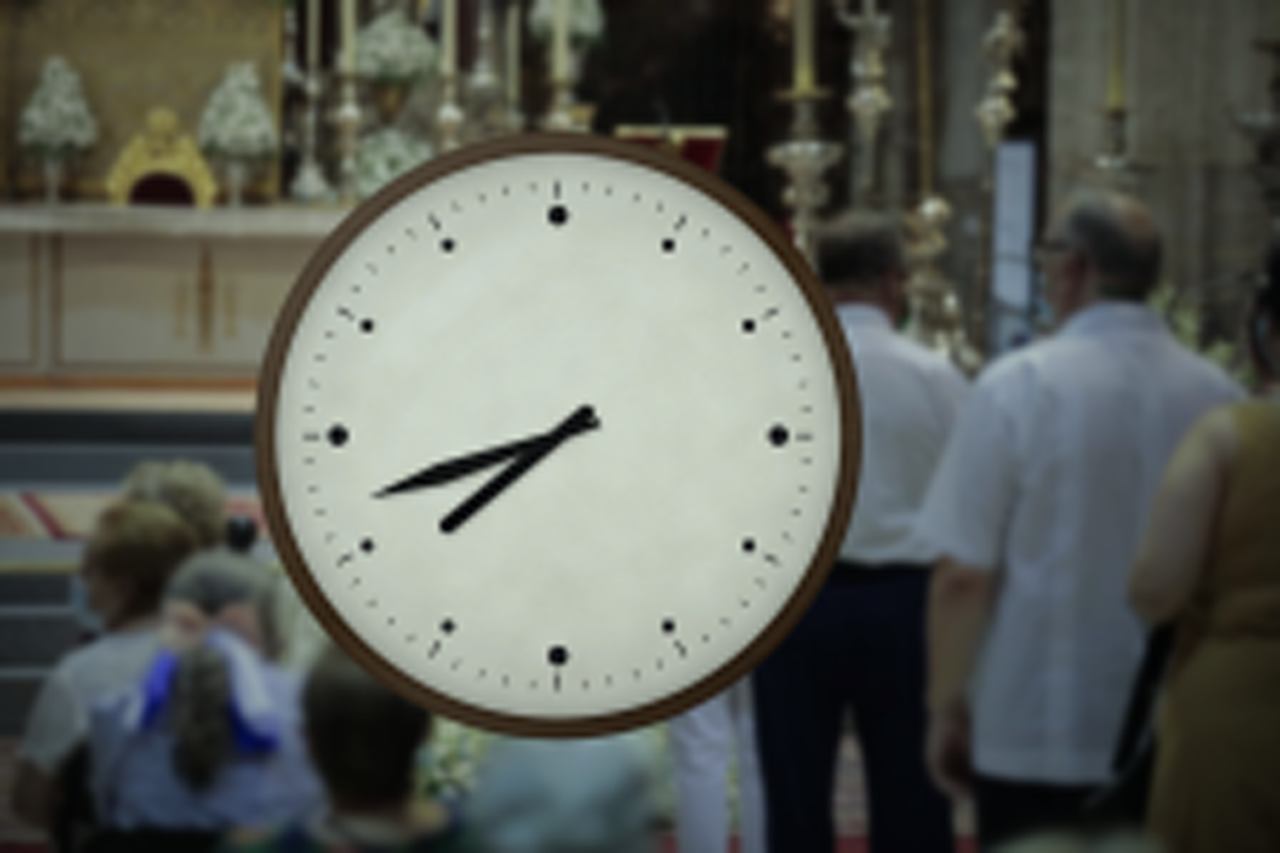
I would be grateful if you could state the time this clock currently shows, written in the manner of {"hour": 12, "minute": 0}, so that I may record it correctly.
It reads {"hour": 7, "minute": 42}
